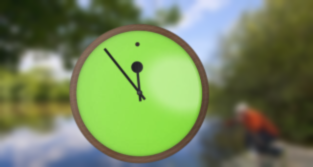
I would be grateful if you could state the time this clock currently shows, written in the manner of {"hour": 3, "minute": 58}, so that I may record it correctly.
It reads {"hour": 11, "minute": 54}
